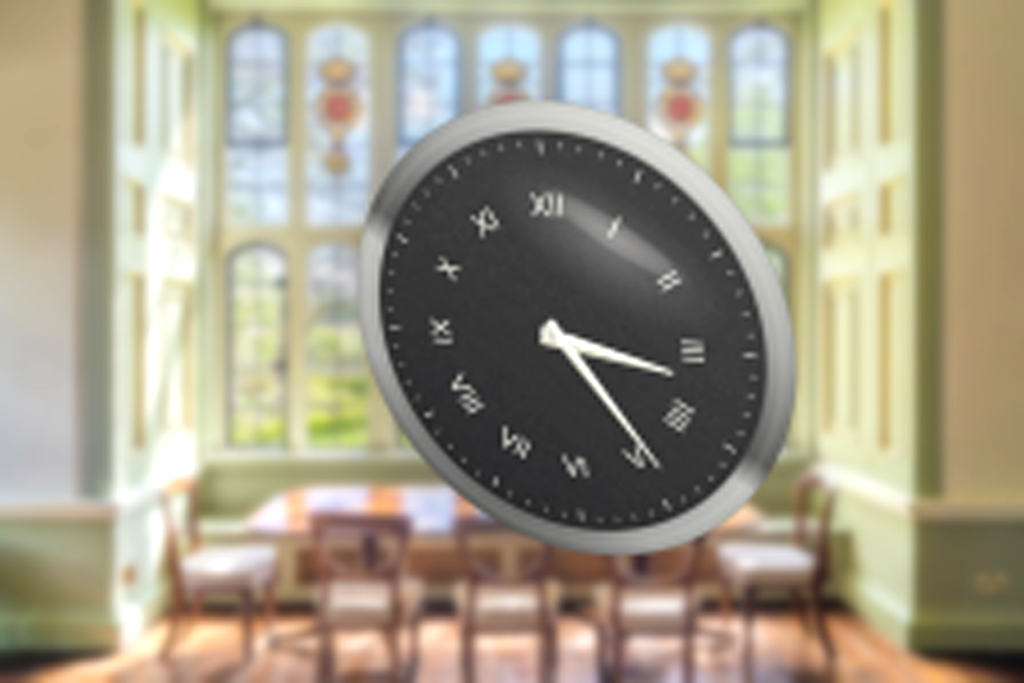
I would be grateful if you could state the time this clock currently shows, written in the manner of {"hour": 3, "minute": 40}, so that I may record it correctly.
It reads {"hour": 3, "minute": 24}
